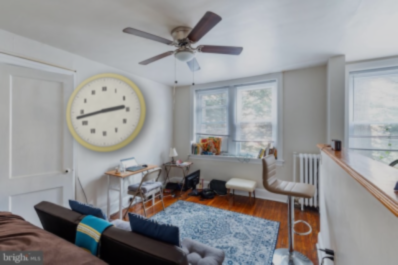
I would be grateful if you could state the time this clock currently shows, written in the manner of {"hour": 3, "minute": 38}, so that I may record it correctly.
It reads {"hour": 2, "minute": 43}
